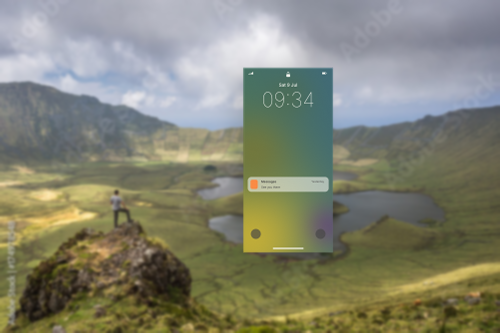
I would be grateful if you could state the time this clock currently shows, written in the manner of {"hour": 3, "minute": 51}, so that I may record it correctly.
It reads {"hour": 9, "minute": 34}
